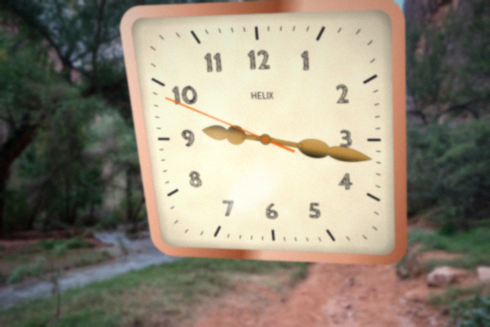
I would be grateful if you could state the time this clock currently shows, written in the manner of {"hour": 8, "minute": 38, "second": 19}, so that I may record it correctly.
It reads {"hour": 9, "minute": 16, "second": 49}
